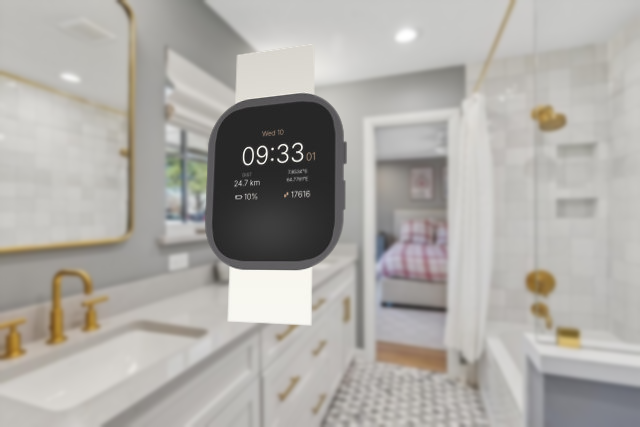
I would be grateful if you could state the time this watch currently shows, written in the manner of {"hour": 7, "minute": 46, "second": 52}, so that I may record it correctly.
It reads {"hour": 9, "minute": 33, "second": 1}
